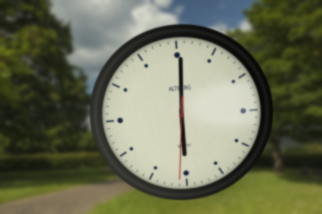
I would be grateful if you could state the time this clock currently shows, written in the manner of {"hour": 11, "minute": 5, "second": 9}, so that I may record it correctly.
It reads {"hour": 6, "minute": 0, "second": 31}
